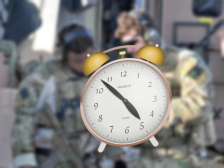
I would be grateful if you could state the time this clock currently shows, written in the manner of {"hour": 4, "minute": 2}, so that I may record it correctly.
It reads {"hour": 4, "minute": 53}
